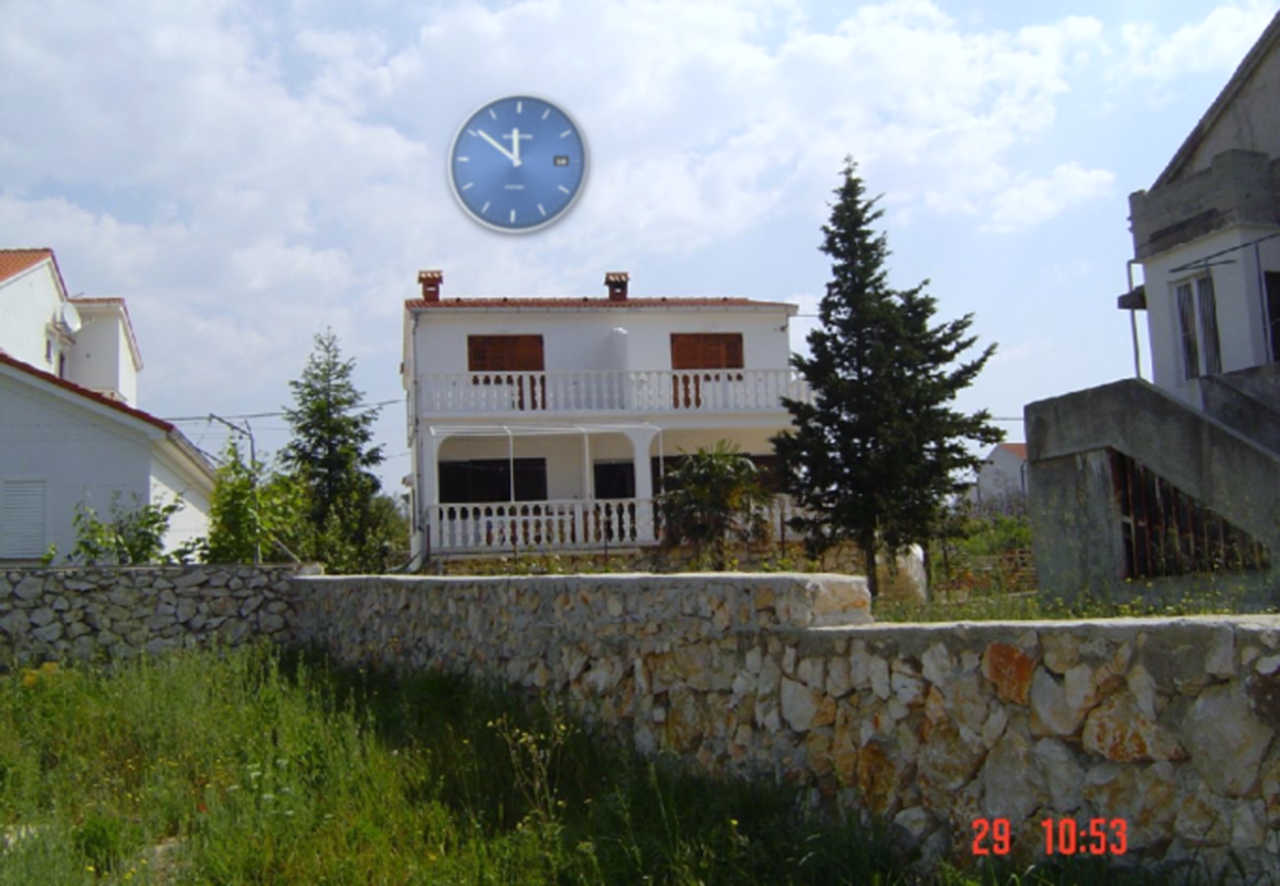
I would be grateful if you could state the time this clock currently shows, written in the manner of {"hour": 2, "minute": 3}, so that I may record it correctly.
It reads {"hour": 11, "minute": 51}
